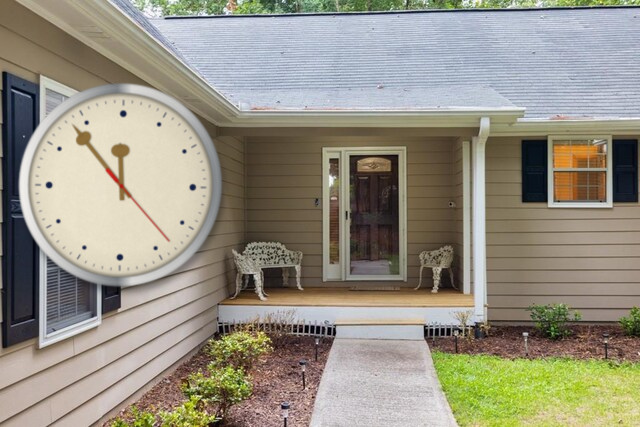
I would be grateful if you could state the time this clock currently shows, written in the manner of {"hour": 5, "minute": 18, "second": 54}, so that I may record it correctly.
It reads {"hour": 11, "minute": 53, "second": 23}
